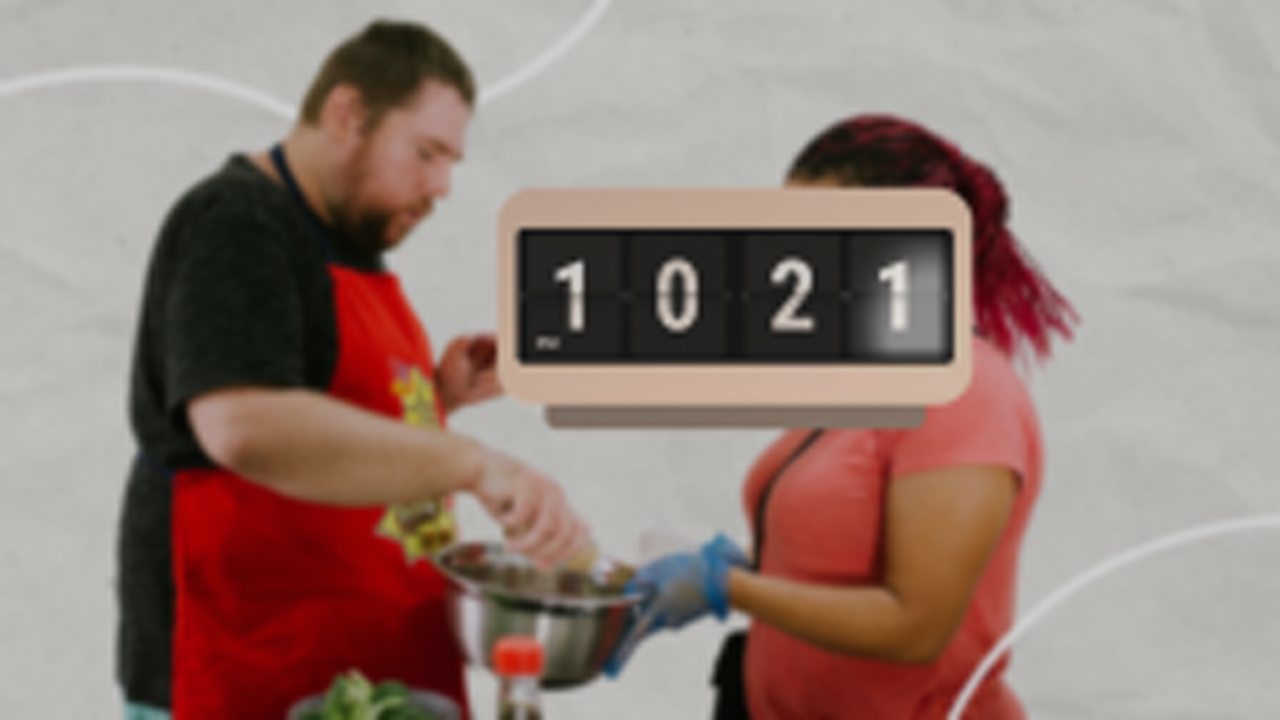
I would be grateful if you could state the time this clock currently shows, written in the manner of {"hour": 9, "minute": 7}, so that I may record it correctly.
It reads {"hour": 10, "minute": 21}
